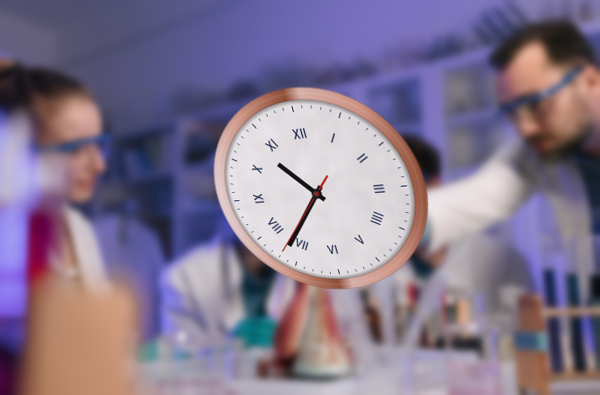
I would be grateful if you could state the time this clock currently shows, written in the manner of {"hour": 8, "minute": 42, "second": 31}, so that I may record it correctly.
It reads {"hour": 10, "minute": 36, "second": 37}
